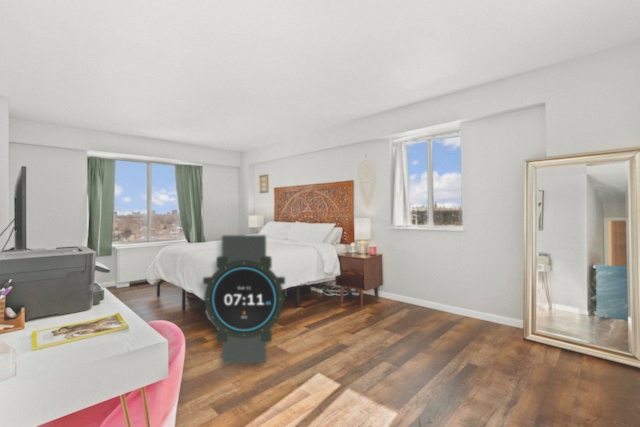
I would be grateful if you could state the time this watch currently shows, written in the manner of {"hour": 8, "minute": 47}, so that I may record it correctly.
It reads {"hour": 7, "minute": 11}
